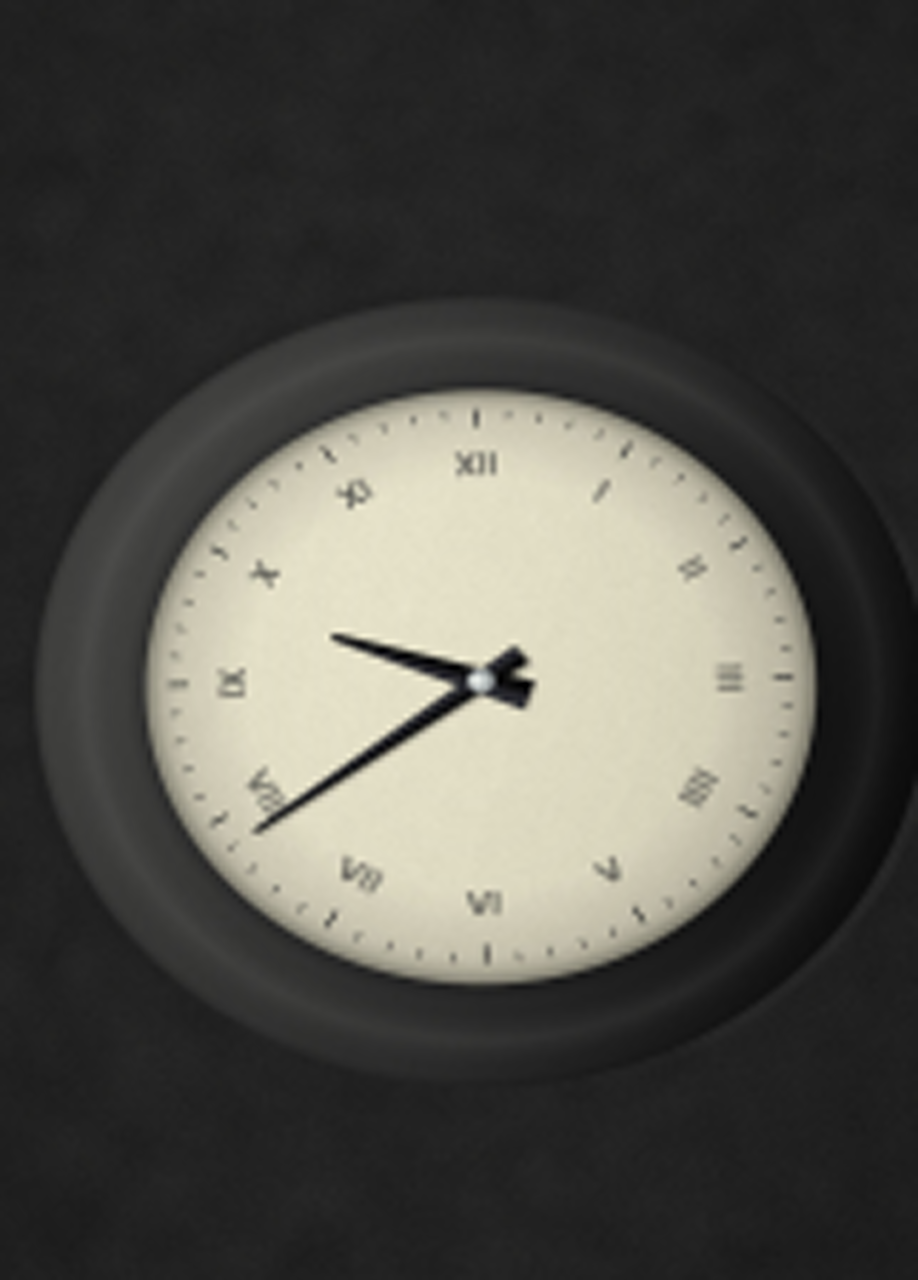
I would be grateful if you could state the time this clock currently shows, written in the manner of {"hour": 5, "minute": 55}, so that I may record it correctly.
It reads {"hour": 9, "minute": 39}
